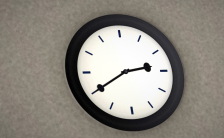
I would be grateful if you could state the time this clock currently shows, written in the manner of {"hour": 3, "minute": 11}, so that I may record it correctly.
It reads {"hour": 2, "minute": 40}
